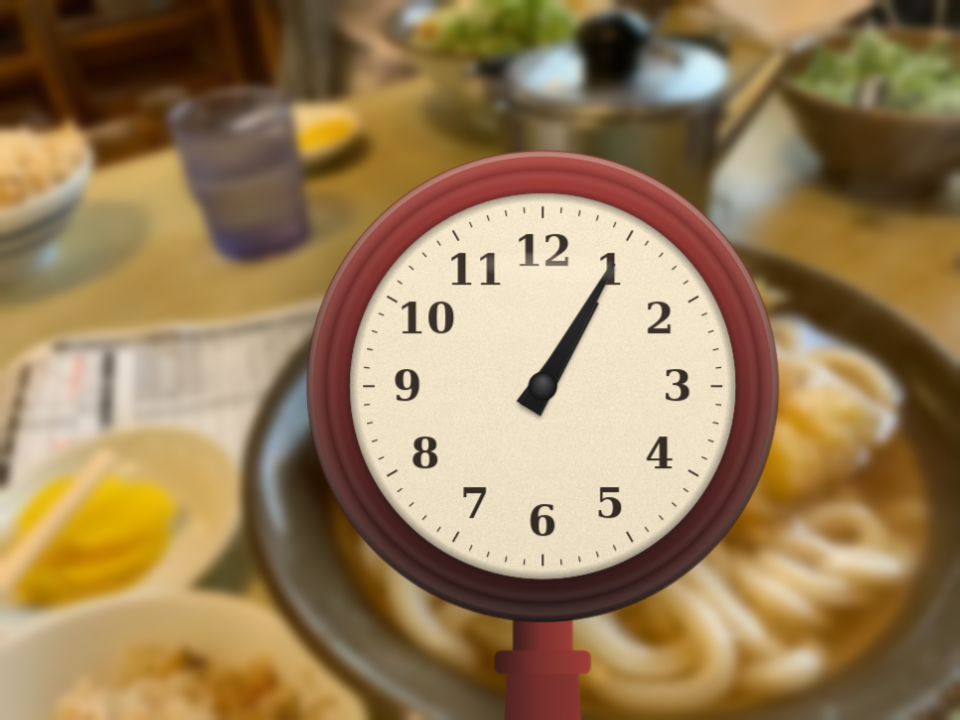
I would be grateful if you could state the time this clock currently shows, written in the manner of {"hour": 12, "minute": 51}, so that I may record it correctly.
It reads {"hour": 1, "minute": 5}
